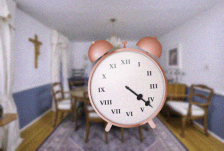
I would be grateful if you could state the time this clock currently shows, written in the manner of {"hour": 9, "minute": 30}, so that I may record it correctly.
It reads {"hour": 4, "minute": 22}
